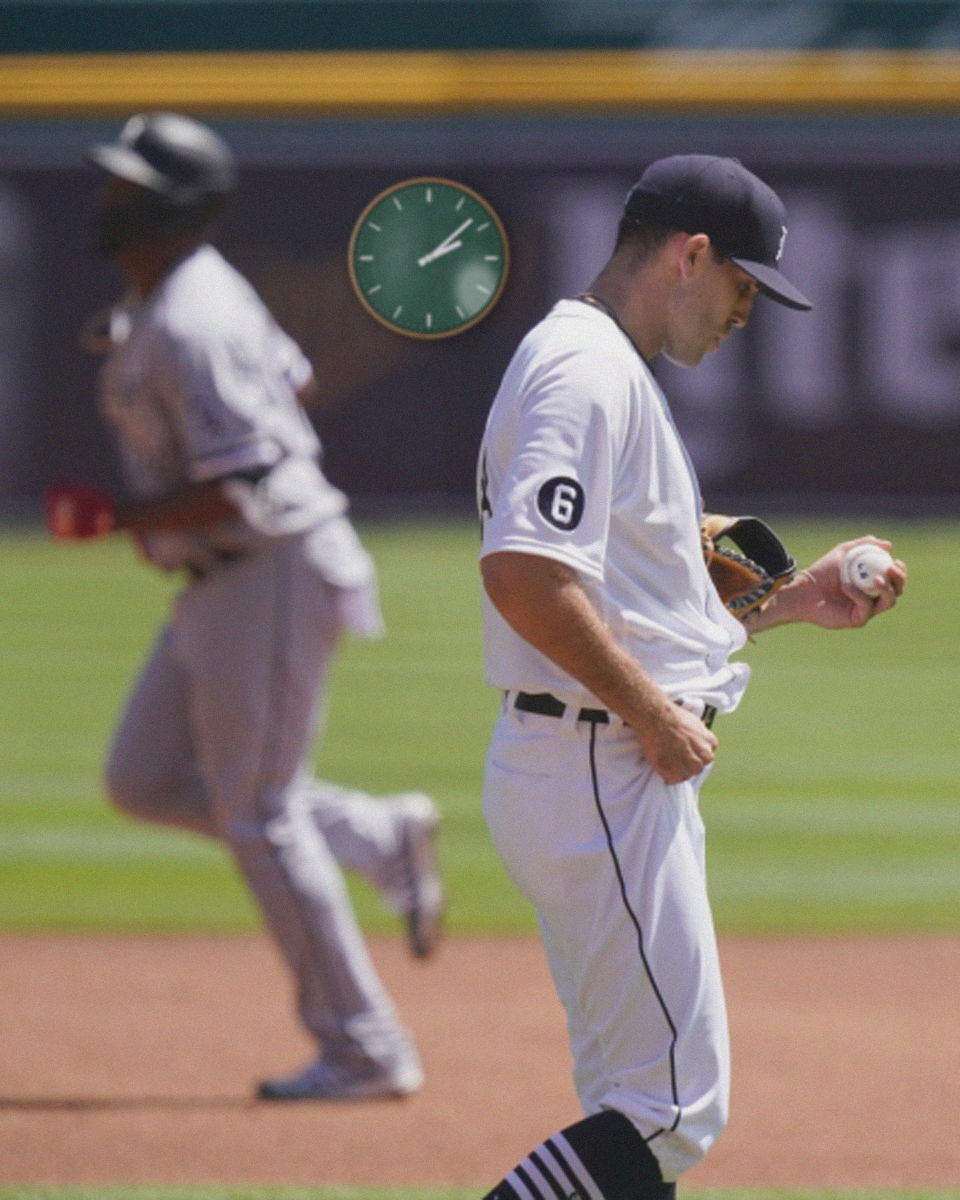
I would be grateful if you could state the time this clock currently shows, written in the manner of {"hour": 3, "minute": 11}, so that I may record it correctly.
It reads {"hour": 2, "minute": 8}
